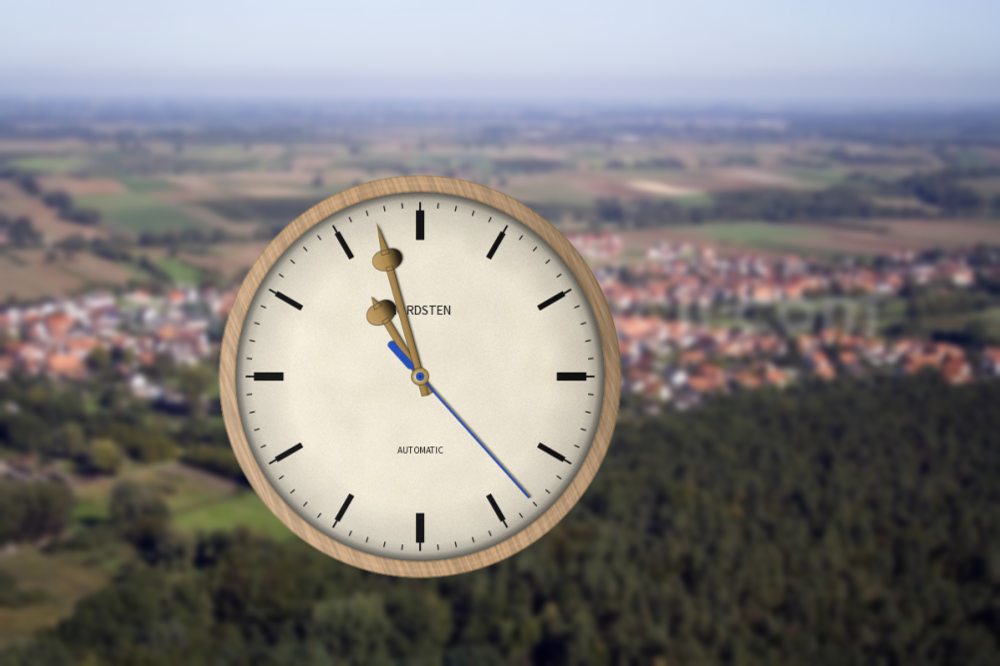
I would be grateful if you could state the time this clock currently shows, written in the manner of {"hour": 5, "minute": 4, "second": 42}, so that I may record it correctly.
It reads {"hour": 10, "minute": 57, "second": 23}
